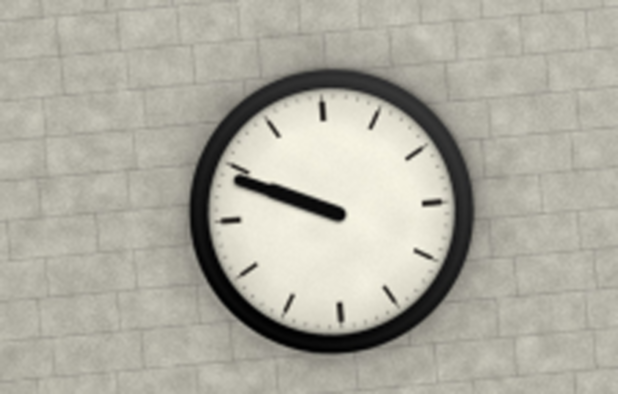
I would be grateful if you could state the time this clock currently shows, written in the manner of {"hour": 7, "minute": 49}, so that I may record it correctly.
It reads {"hour": 9, "minute": 49}
